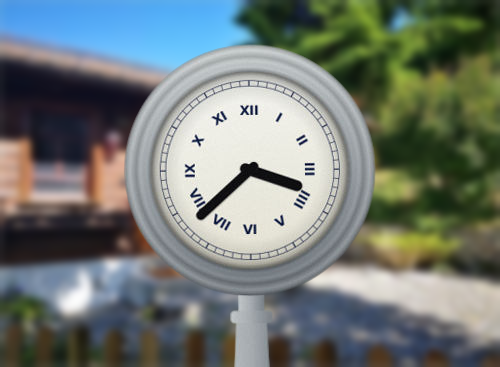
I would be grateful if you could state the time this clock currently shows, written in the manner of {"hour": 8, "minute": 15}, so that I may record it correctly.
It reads {"hour": 3, "minute": 38}
